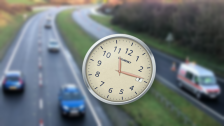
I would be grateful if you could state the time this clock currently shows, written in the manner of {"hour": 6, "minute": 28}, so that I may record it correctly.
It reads {"hour": 11, "minute": 14}
